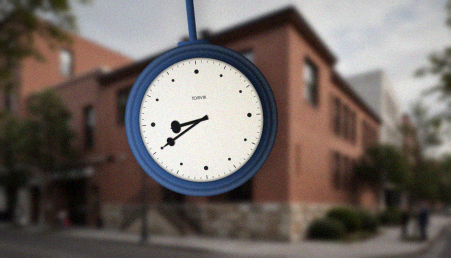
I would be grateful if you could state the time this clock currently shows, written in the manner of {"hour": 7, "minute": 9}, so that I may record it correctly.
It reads {"hour": 8, "minute": 40}
